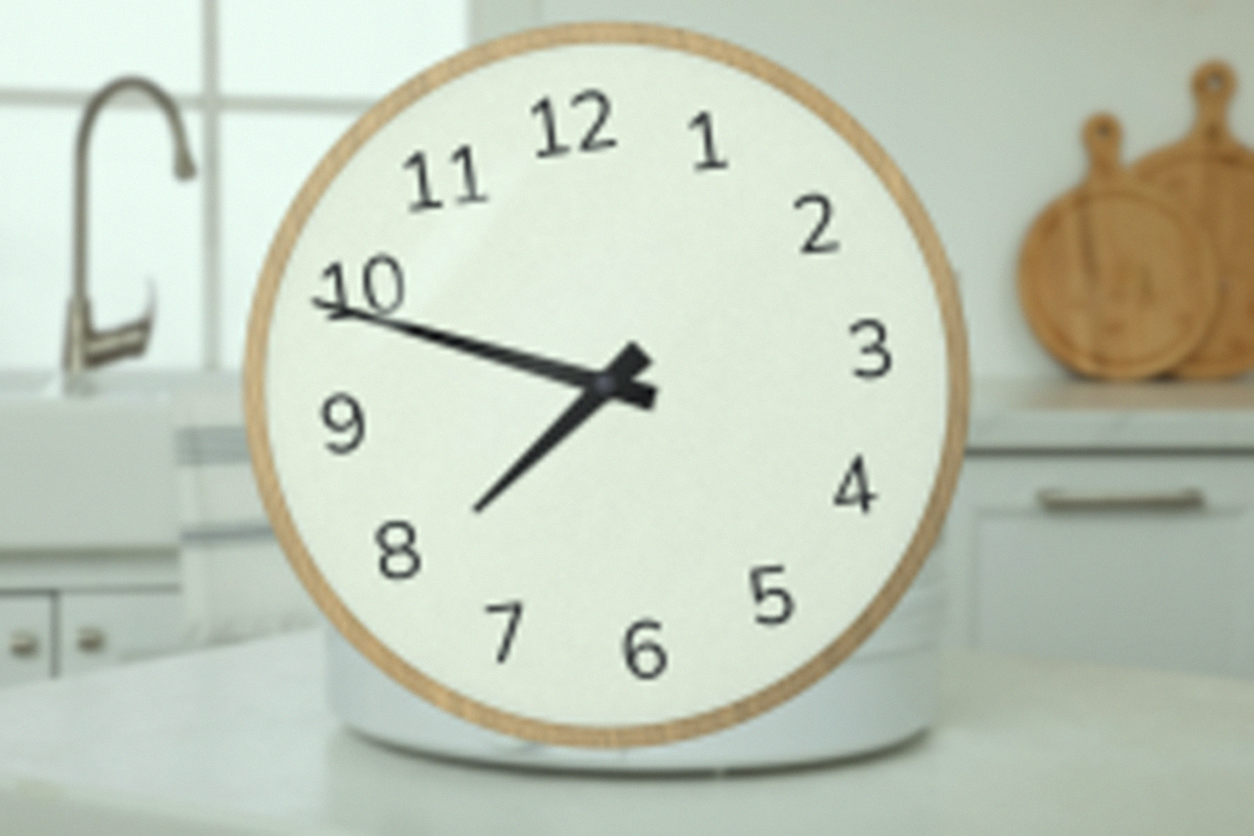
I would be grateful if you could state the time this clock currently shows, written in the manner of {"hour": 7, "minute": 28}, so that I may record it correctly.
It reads {"hour": 7, "minute": 49}
